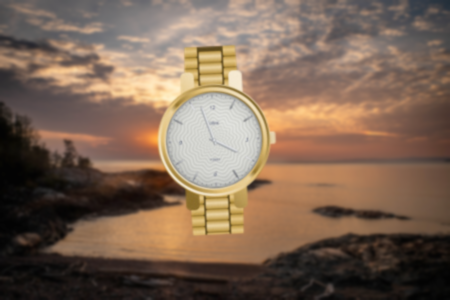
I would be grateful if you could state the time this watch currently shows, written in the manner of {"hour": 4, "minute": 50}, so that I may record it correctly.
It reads {"hour": 3, "minute": 57}
